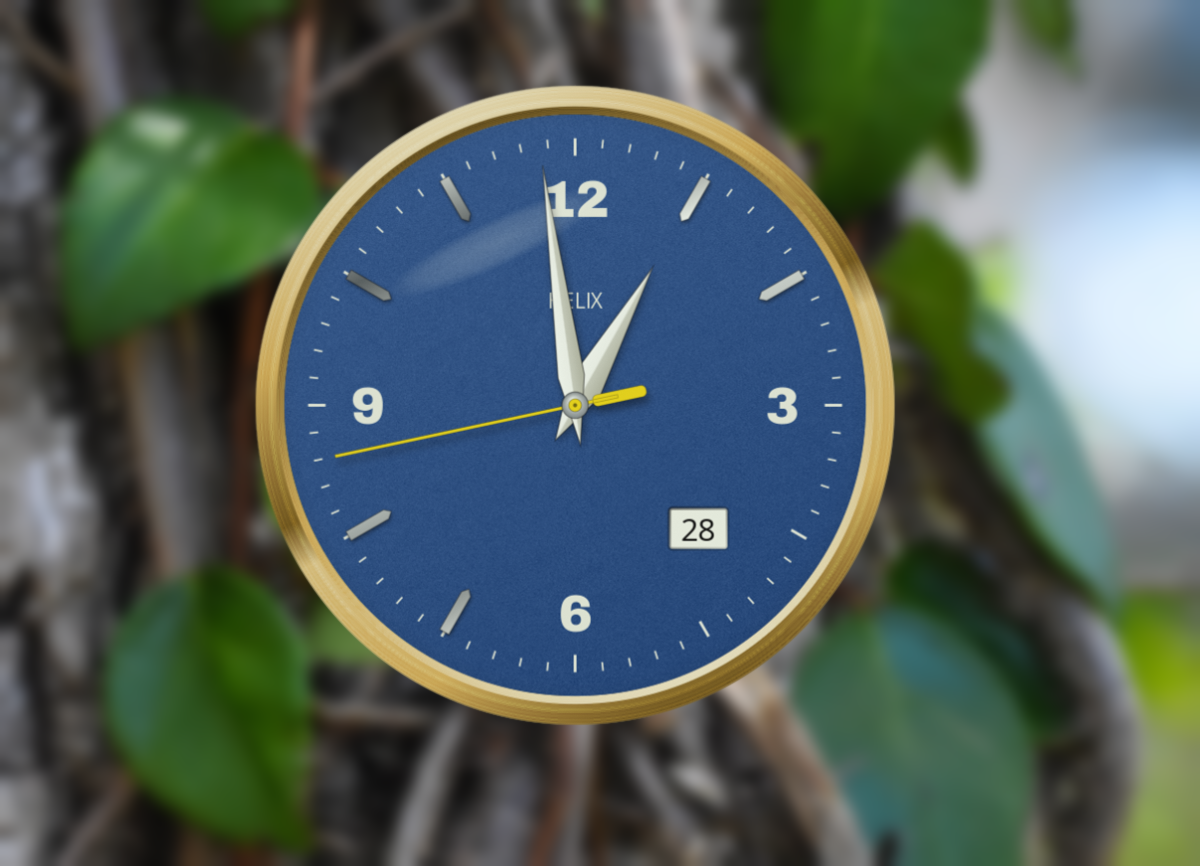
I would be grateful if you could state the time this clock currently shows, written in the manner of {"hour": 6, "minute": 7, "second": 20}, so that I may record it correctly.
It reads {"hour": 12, "minute": 58, "second": 43}
